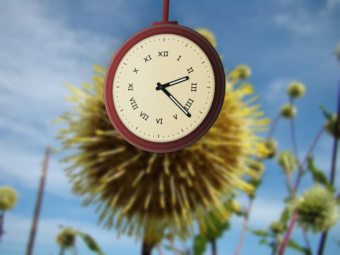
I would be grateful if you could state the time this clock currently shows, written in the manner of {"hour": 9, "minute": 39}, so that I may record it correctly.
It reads {"hour": 2, "minute": 22}
